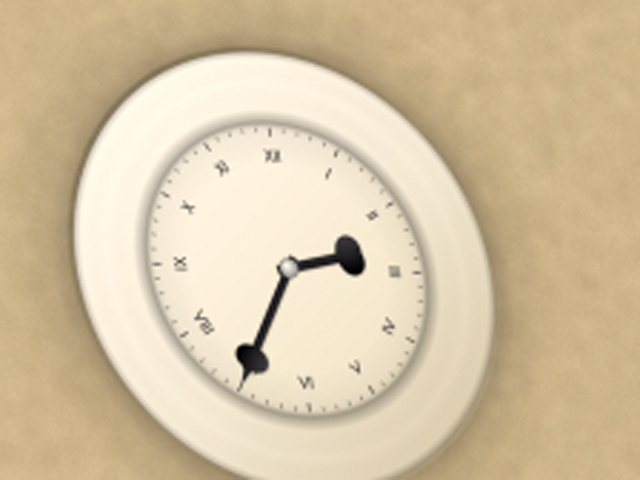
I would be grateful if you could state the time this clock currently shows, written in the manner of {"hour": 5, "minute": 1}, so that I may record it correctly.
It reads {"hour": 2, "minute": 35}
